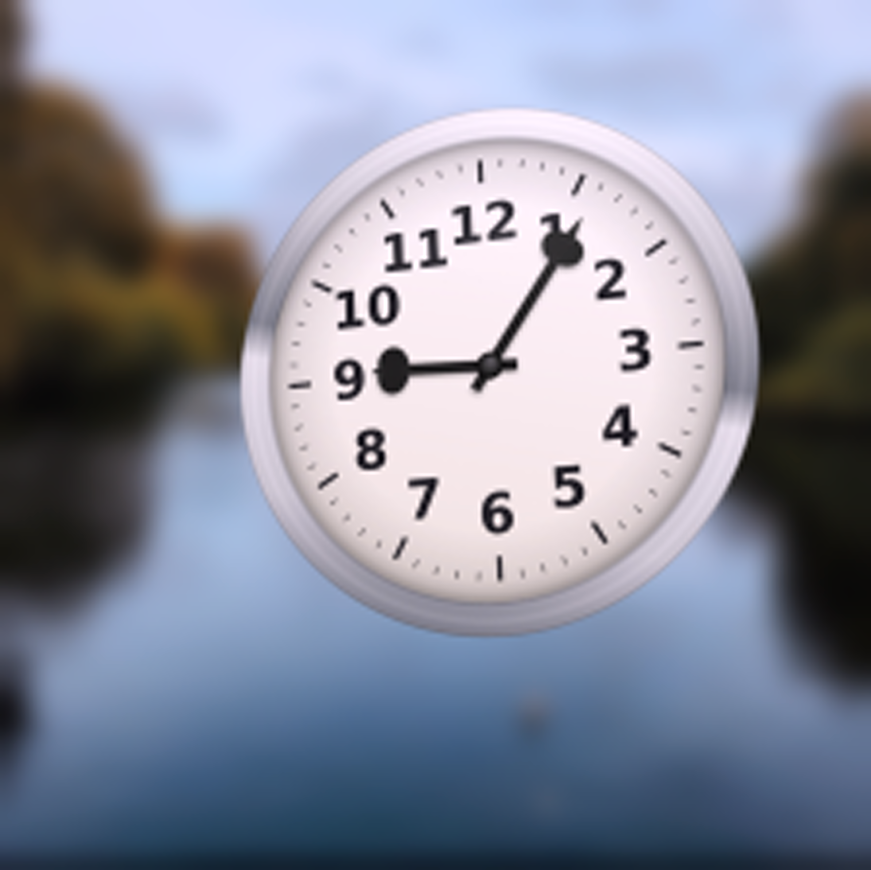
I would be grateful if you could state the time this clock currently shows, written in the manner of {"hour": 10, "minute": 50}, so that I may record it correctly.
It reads {"hour": 9, "minute": 6}
